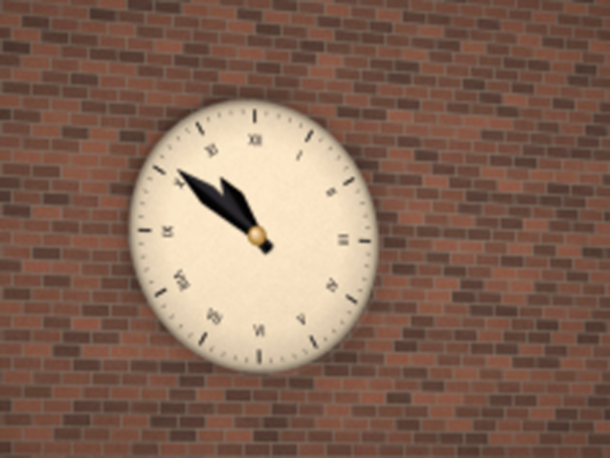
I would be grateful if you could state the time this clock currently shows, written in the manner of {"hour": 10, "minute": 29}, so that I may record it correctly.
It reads {"hour": 10, "minute": 51}
